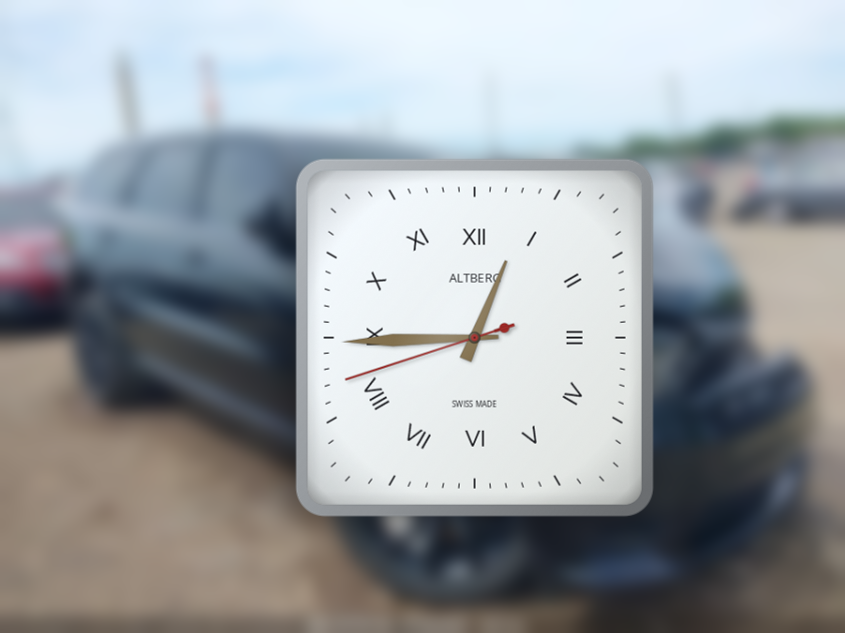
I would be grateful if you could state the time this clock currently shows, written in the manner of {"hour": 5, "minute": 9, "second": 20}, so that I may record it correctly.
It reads {"hour": 12, "minute": 44, "second": 42}
